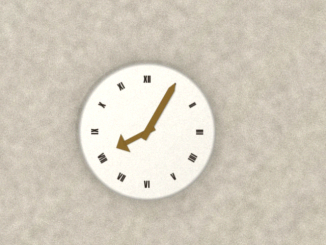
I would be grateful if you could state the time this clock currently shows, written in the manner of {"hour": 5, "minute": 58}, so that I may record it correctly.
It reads {"hour": 8, "minute": 5}
